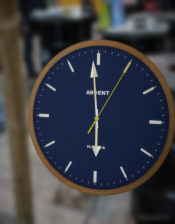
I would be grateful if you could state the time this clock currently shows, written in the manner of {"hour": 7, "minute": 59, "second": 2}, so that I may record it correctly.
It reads {"hour": 5, "minute": 59, "second": 5}
